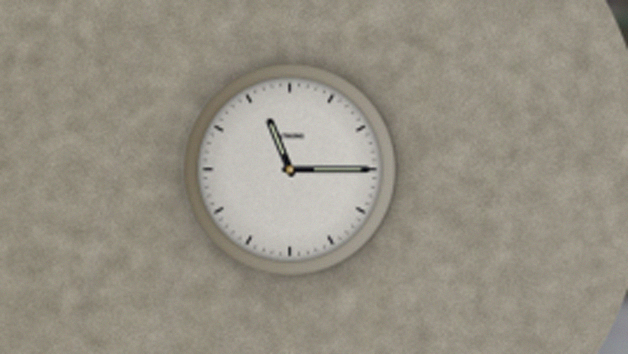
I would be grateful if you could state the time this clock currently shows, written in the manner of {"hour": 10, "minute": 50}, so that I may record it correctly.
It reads {"hour": 11, "minute": 15}
